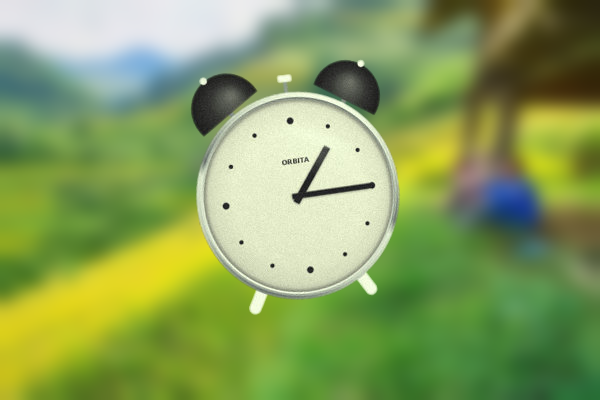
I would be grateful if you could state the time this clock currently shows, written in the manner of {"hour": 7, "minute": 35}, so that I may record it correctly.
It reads {"hour": 1, "minute": 15}
